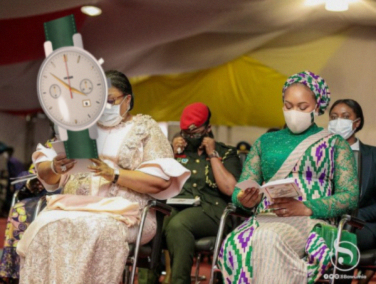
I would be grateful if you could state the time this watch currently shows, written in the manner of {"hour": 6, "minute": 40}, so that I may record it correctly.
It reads {"hour": 3, "minute": 52}
